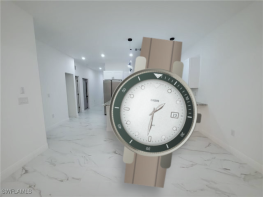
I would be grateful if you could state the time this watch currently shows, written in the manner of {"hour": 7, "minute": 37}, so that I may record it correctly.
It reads {"hour": 1, "minute": 31}
